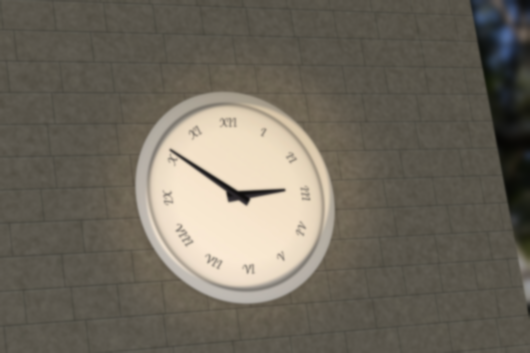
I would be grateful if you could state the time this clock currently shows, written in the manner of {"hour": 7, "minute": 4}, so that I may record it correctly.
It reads {"hour": 2, "minute": 51}
